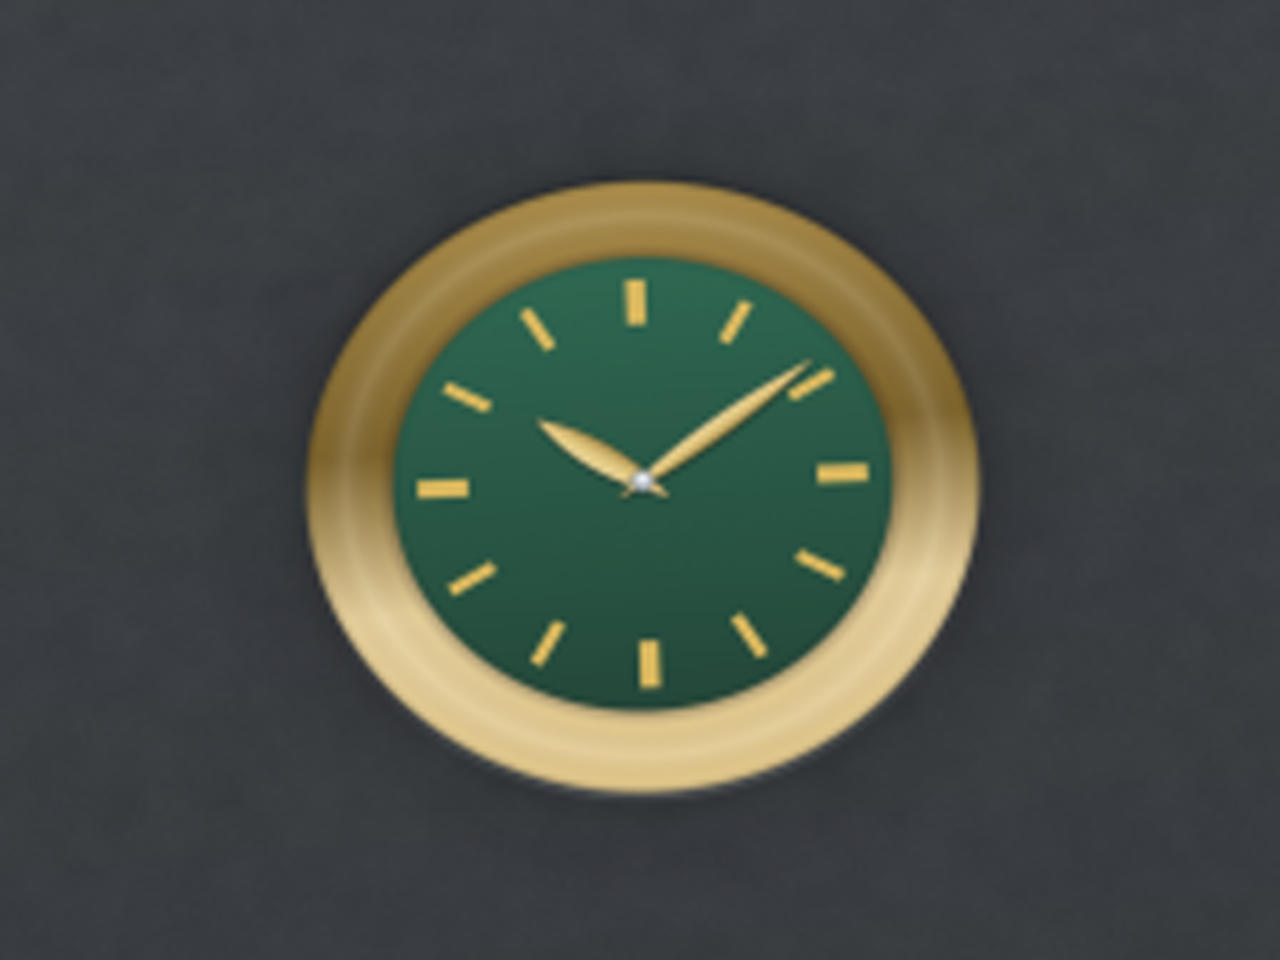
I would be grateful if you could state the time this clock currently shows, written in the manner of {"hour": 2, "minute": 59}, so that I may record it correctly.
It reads {"hour": 10, "minute": 9}
